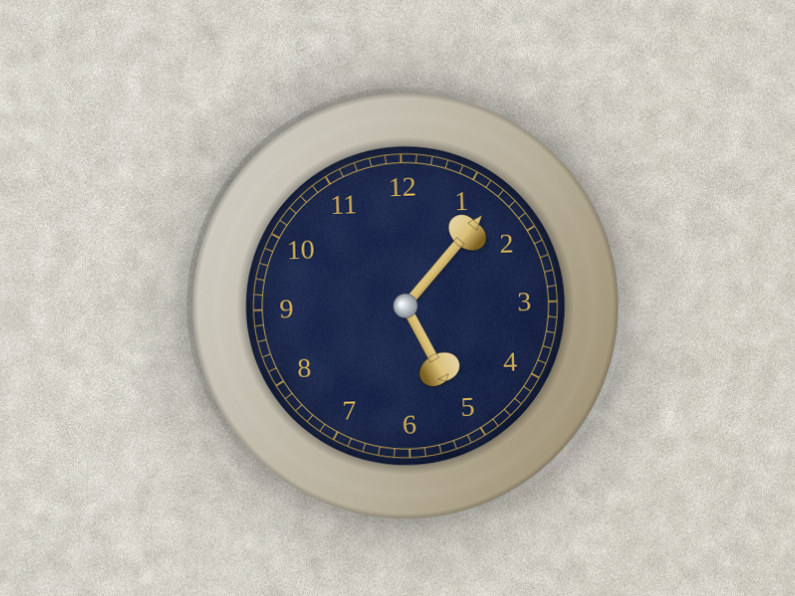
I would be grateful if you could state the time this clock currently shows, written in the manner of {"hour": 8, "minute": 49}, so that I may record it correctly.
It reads {"hour": 5, "minute": 7}
